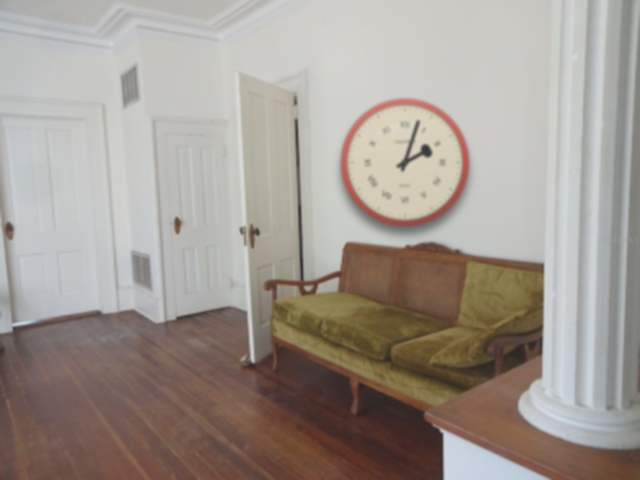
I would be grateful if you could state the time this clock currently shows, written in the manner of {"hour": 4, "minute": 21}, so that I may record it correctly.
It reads {"hour": 2, "minute": 3}
